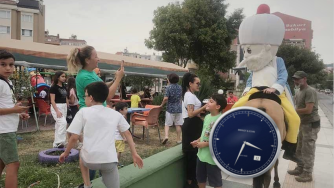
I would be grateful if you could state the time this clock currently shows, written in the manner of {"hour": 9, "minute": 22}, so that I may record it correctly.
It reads {"hour": 3, "minute": 33}
